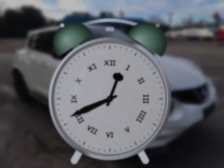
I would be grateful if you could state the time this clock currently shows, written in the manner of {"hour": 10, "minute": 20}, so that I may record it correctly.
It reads {"hour": 12, "minute": 41}
